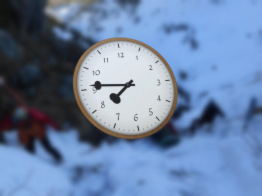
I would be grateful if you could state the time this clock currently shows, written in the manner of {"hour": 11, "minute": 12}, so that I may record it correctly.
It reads {"hour": 7, "minute": 46}
